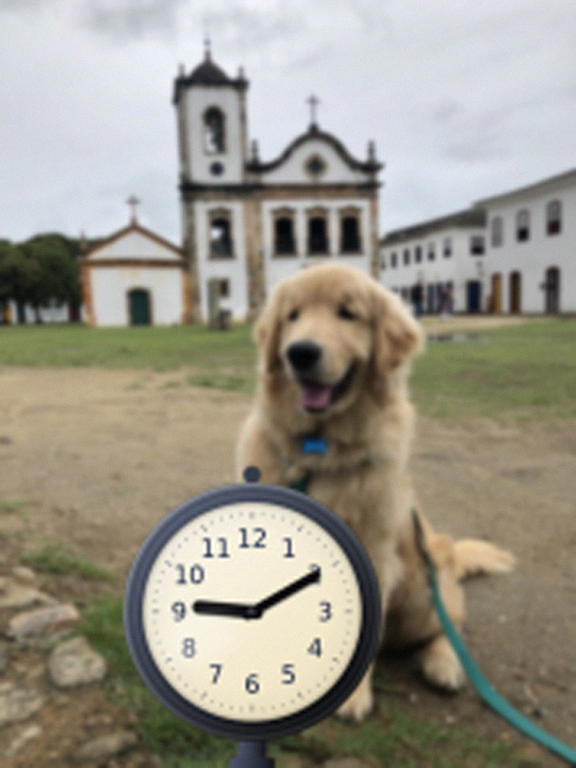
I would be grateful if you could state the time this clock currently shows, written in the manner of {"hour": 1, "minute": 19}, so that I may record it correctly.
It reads {"hour": 9, "minute": 10}
